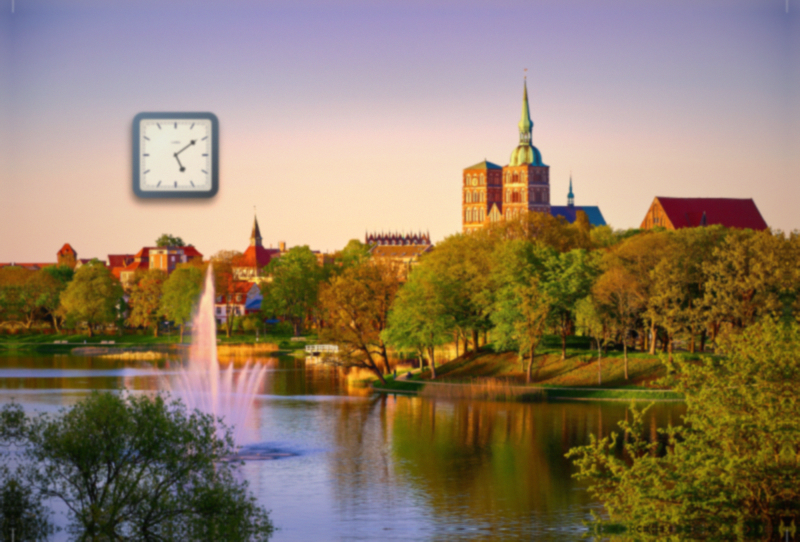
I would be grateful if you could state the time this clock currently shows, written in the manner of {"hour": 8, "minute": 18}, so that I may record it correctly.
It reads {"hour": 5, "minute": 9}
